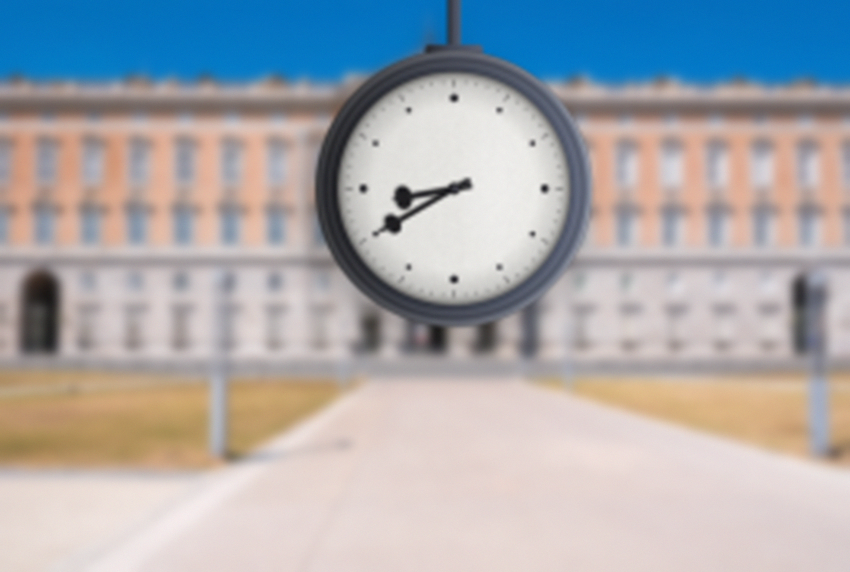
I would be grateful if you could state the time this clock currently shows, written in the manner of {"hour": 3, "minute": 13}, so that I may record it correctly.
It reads {"hour": 8, "minute": 40}
